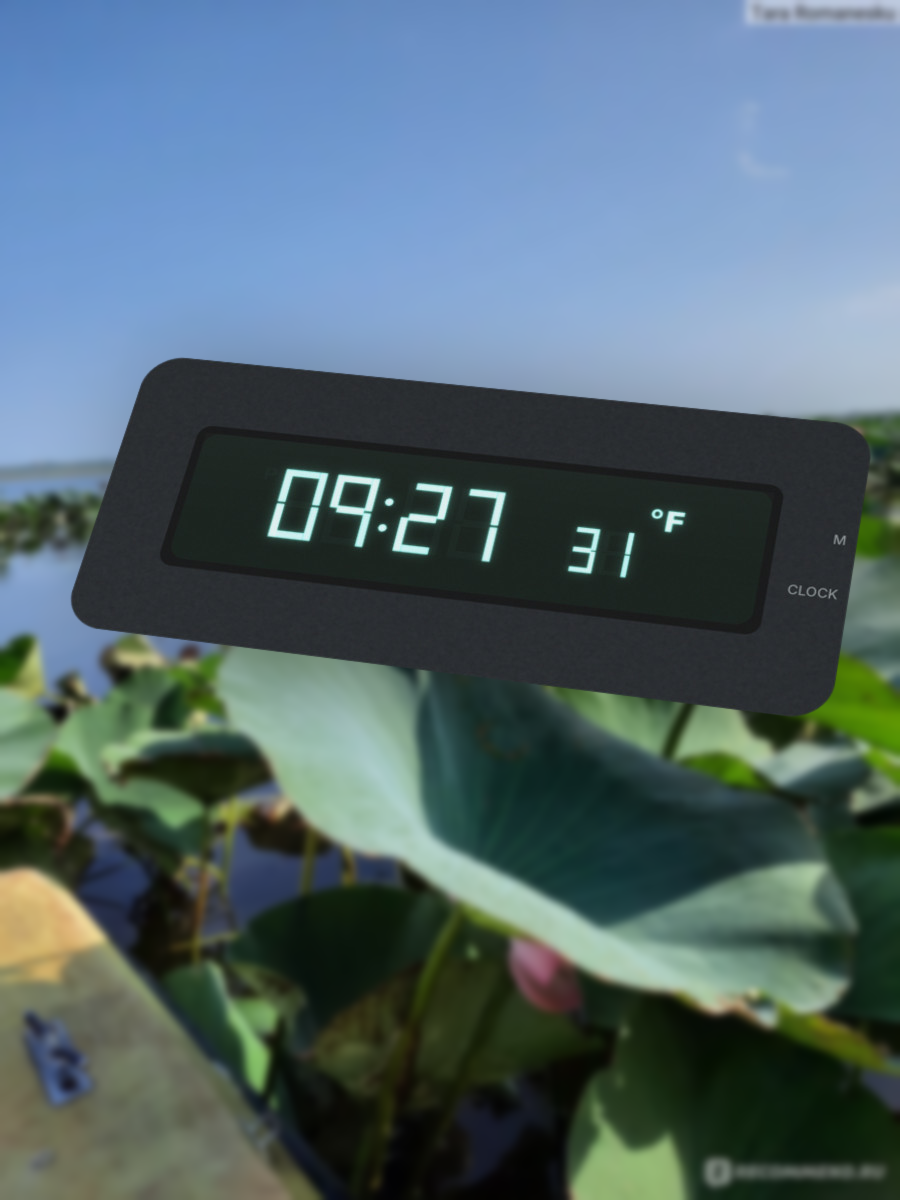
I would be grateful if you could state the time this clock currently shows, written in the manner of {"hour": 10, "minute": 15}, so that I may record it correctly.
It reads {"hour": 9, "minute": 27}
